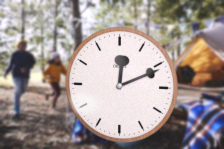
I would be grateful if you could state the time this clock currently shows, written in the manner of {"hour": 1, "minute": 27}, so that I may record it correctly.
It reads {"hour": 12, "minute": 11}
